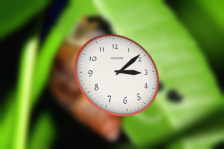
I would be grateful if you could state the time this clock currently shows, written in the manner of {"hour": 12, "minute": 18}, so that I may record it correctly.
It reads {"hour": 3, "minute": 9}
